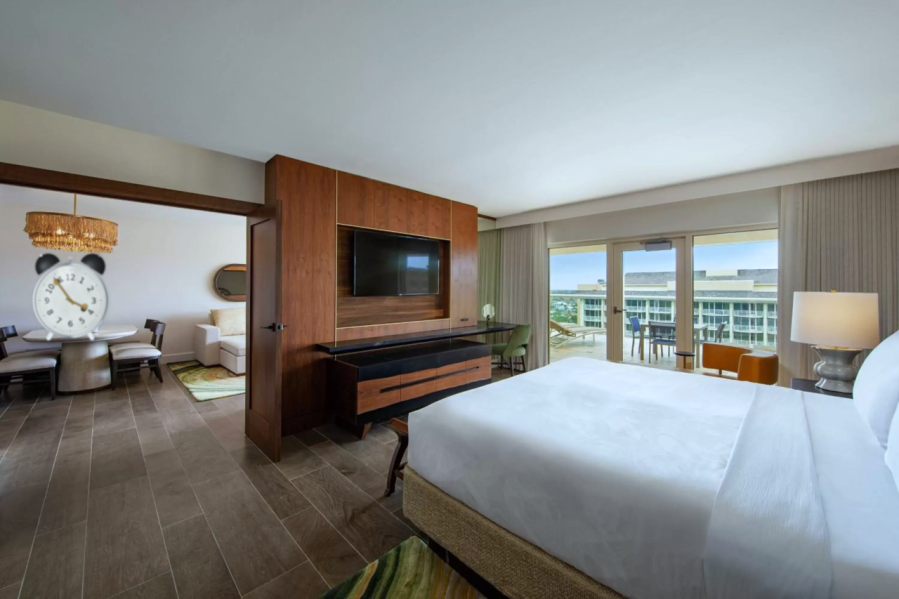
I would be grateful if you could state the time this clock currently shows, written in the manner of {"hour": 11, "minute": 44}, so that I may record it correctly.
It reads {"hour": 3, "minute": 54}
